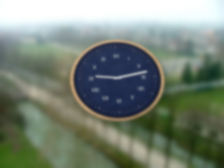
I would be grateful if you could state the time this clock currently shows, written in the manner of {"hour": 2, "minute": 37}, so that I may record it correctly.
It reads {"hour": 9, "minute": 13}
